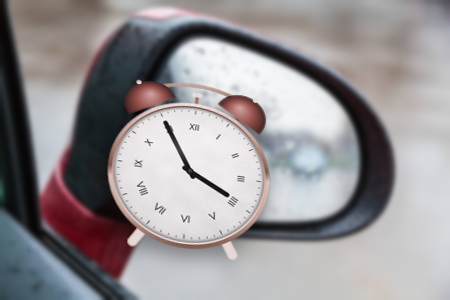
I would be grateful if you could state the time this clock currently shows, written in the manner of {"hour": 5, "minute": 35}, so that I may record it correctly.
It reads {"hour": 3, "minute": 55}
